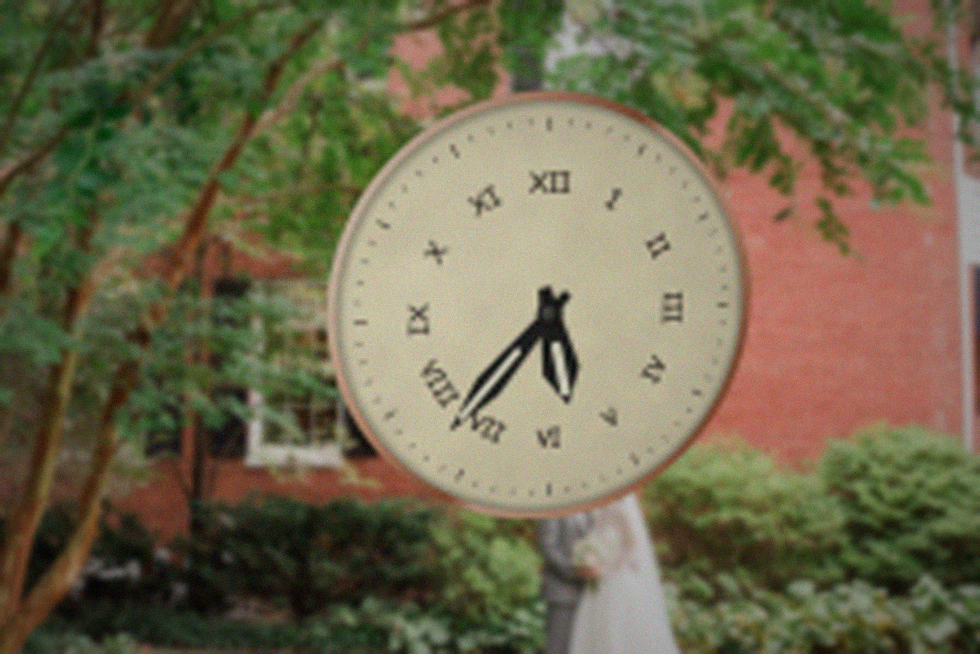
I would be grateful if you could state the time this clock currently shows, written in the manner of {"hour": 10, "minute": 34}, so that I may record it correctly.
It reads {"hour": 5, "minute": 37}
